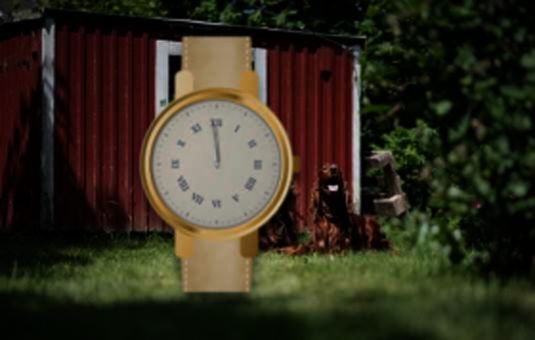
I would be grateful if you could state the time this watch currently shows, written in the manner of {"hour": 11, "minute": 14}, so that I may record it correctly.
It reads {"hour": 11, "minute": 59}
